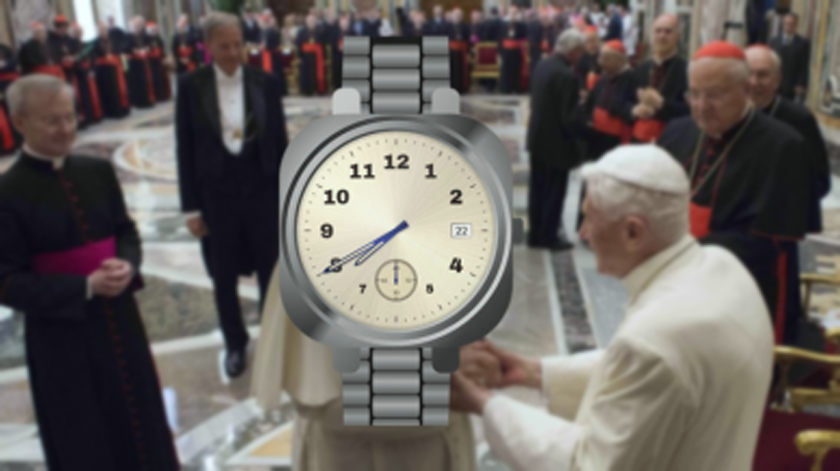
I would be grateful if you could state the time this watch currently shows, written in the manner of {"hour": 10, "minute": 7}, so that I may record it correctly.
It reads {"hour": 7, "minute": 40}
